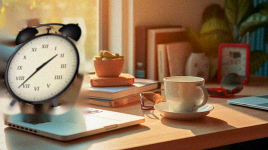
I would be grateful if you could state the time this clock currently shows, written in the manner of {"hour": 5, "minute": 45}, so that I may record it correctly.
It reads {"hour": 1, "minute": 37}
